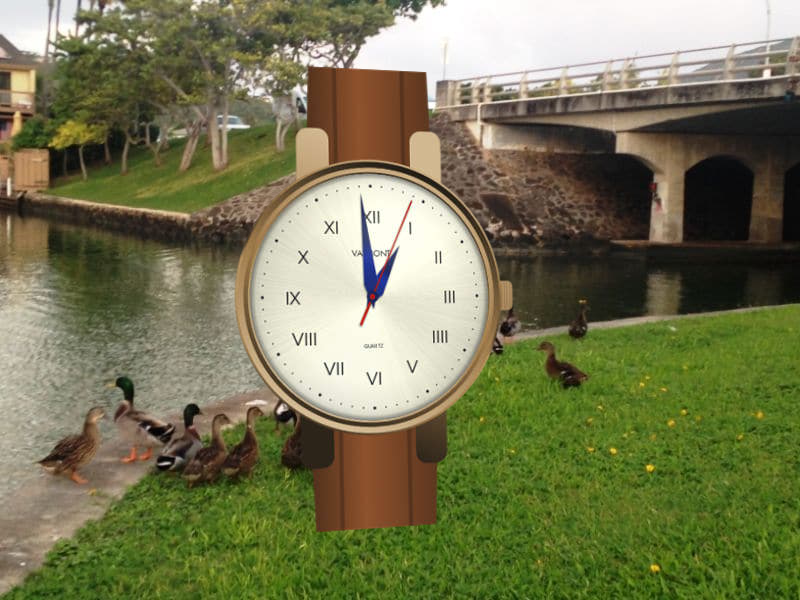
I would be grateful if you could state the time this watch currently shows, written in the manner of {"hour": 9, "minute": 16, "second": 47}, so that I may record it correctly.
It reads {"hour": 12, "minute": 59, "second": 4}
